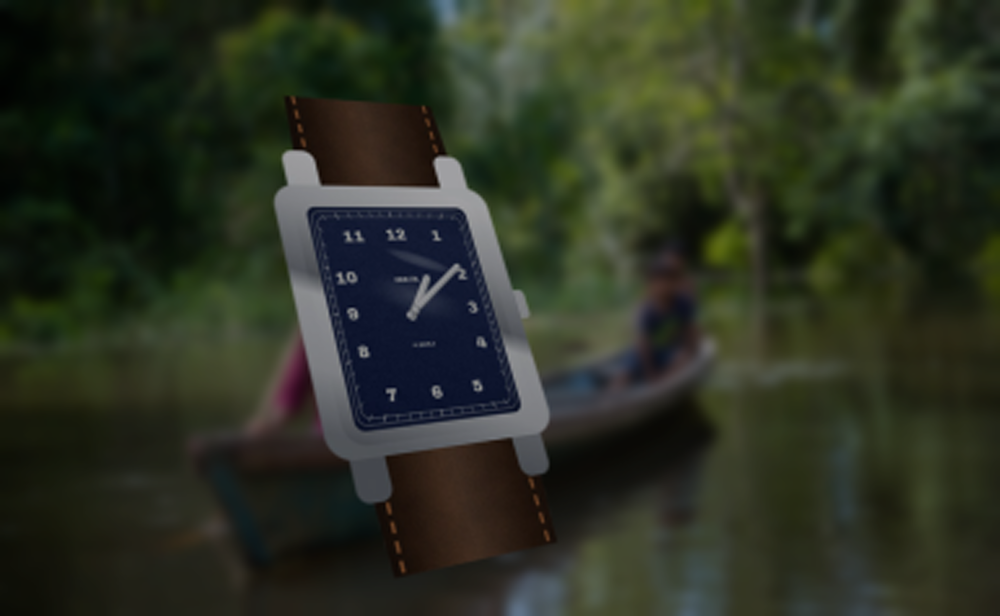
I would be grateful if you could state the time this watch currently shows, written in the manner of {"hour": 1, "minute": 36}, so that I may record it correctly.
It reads {"hour": 1, "minute": 9}
